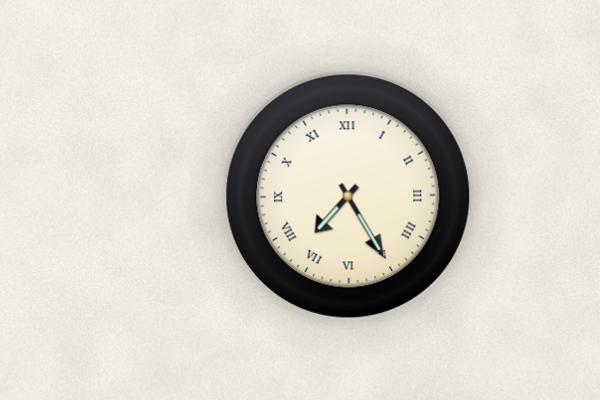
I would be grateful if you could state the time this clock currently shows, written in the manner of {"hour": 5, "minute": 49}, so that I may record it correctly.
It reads {"hour": 7, "minute": 25}
